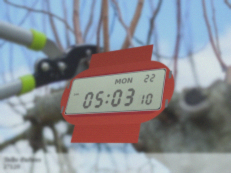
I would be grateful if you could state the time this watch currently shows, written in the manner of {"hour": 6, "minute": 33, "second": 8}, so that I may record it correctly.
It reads {"hour": 5, "minute": 3, "second": 10}
